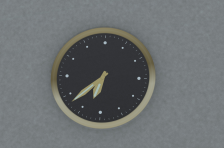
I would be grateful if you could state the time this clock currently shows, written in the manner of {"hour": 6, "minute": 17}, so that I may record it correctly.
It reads {"hour": 6, "minute": 38}
